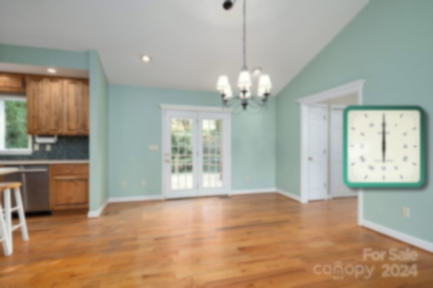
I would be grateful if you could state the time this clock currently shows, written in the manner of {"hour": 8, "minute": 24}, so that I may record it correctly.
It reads {"hour": 6, "minute": 0}
